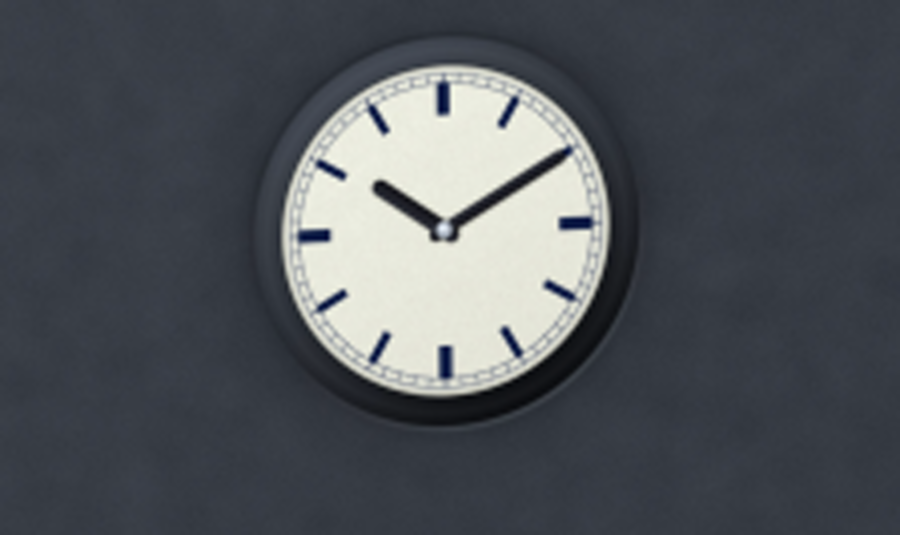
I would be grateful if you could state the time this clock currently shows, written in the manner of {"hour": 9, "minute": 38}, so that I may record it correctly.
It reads {"hour": 10, "minute": 10}
